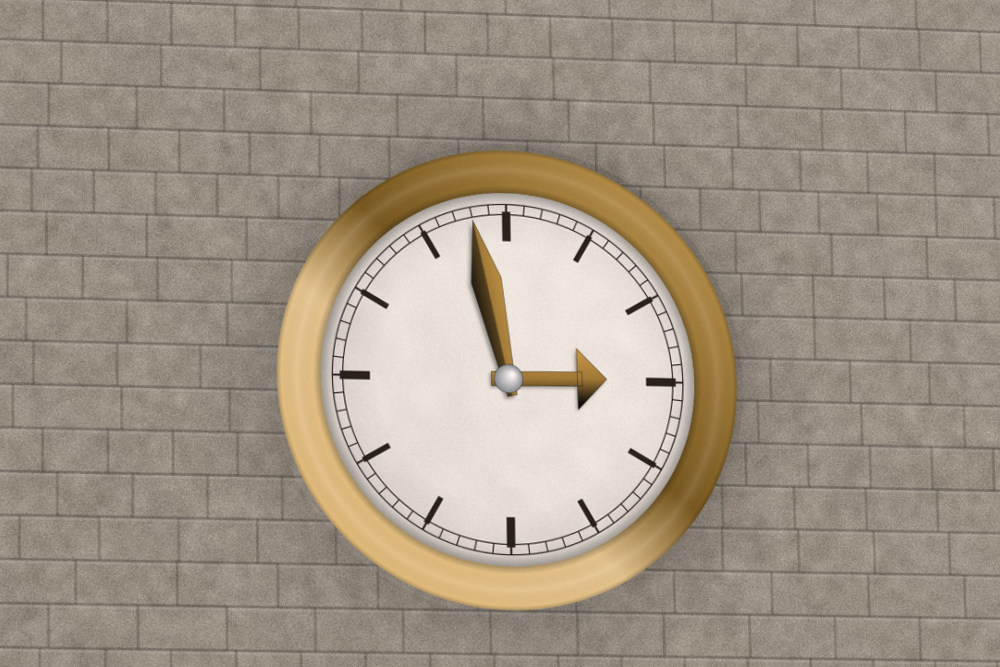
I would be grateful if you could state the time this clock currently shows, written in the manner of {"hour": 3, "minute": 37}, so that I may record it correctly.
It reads {"hour": 2, "minute": 58}
